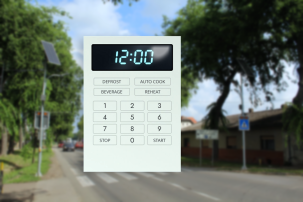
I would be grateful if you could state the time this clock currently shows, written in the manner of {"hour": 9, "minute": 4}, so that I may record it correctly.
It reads {"hour": 12, "minute": 0}
